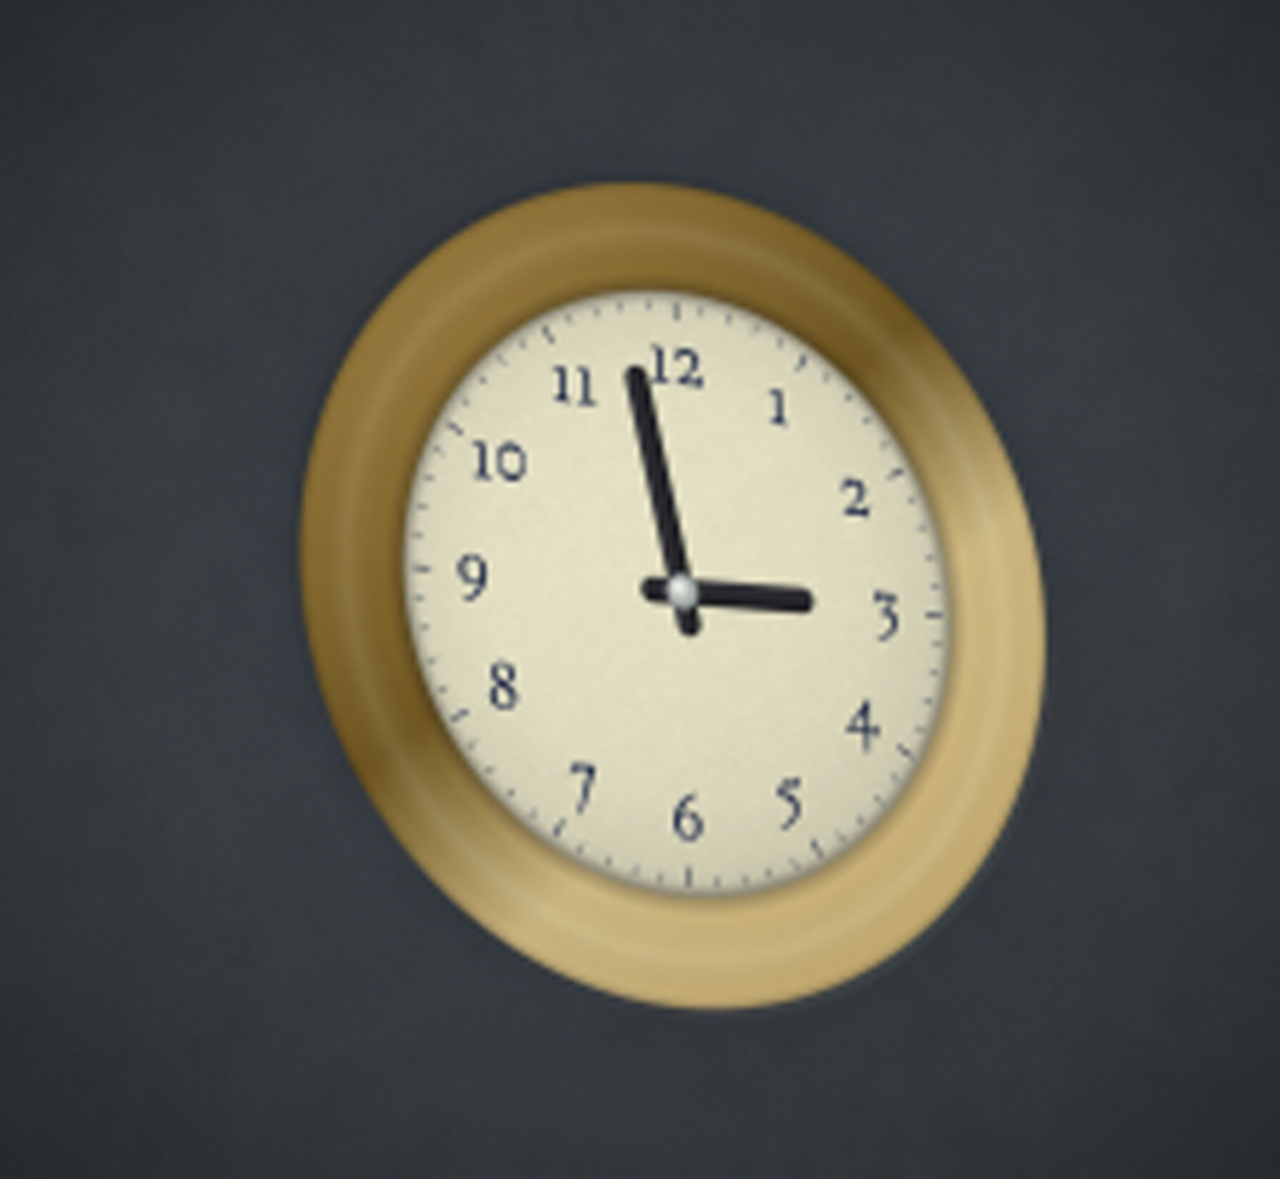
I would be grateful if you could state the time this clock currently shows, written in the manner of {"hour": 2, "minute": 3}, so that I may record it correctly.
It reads {"hour": 2, "minute": 58}
